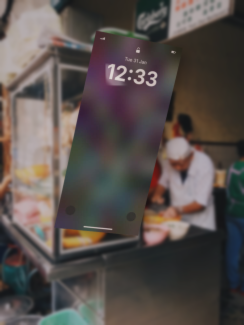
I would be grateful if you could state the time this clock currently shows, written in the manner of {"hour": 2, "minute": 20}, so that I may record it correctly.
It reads {"hour": 12, "minute": 33}
